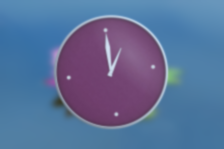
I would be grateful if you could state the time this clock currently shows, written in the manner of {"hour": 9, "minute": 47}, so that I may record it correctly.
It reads {"hour": 1, "minute": 0}
